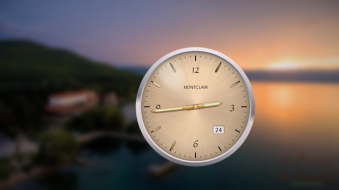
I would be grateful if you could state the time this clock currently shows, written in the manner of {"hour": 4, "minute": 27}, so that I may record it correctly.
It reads {"hour": 2, "minute": 44}
